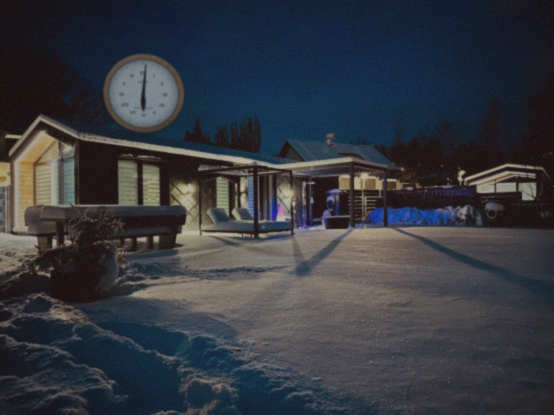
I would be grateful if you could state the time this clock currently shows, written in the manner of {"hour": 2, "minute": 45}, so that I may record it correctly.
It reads {"hour": 6, "minute": 1}
